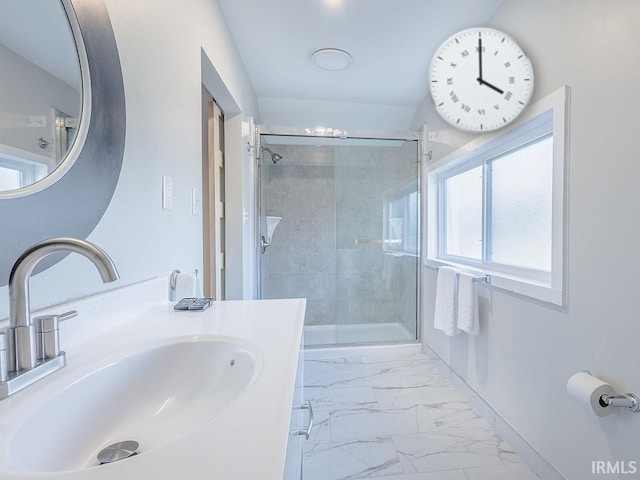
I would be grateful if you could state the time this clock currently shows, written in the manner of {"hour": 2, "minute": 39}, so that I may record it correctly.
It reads {"hour": 4, "minute": 0}
